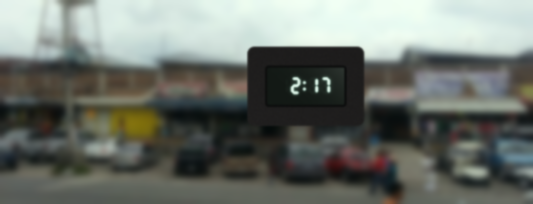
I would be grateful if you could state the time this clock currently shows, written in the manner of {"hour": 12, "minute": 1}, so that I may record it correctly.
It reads {"hour": 2, "minute": 17}
